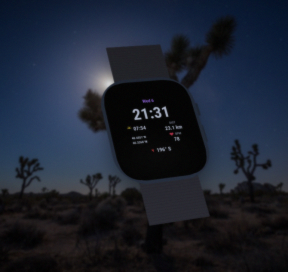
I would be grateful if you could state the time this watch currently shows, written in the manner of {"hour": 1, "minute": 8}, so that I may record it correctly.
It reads {"hour": 21, "minute": 31}
